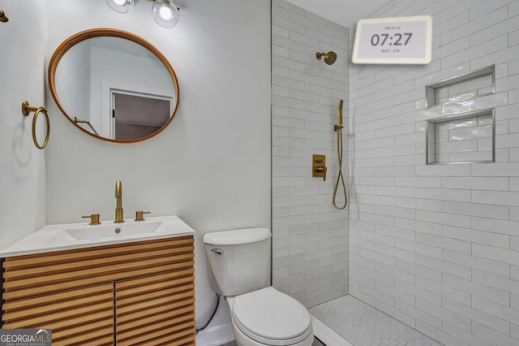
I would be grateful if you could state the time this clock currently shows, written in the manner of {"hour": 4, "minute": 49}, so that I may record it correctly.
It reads {"hour": 7, "minute": 27}
